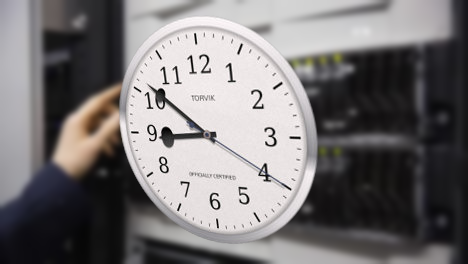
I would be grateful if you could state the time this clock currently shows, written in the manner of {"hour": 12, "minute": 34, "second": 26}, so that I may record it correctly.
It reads {"hour": 8, "minute": 51, "second": 20}
